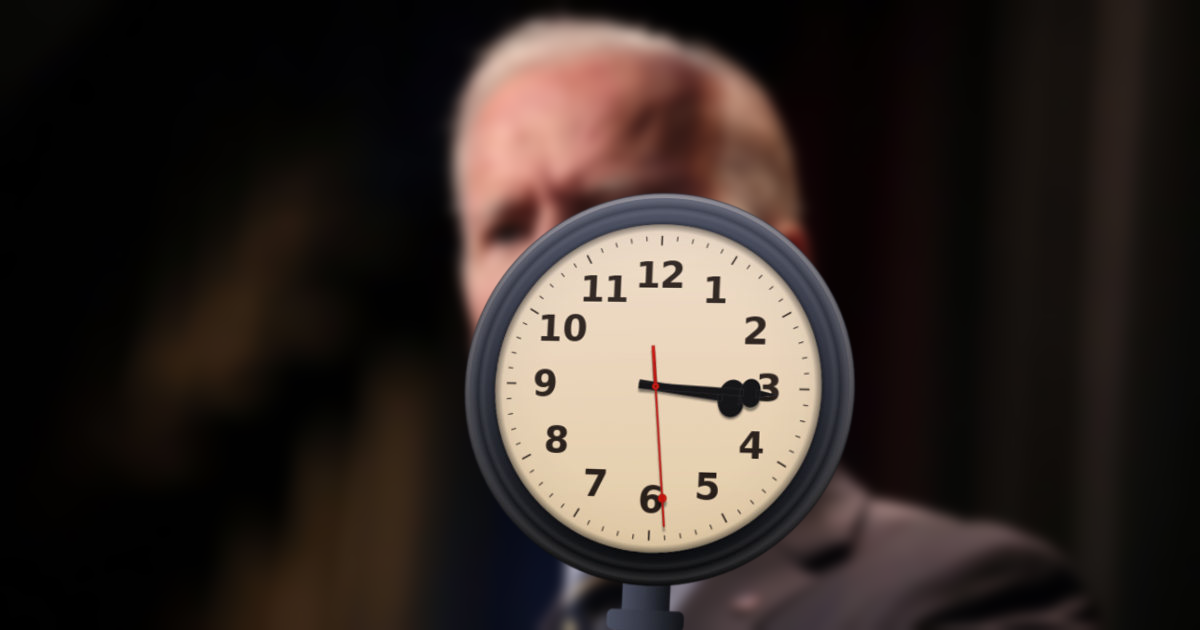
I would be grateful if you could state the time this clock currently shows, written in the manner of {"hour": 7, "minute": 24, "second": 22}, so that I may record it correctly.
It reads {"hour": 3, "minute": 15, "second": 29}
